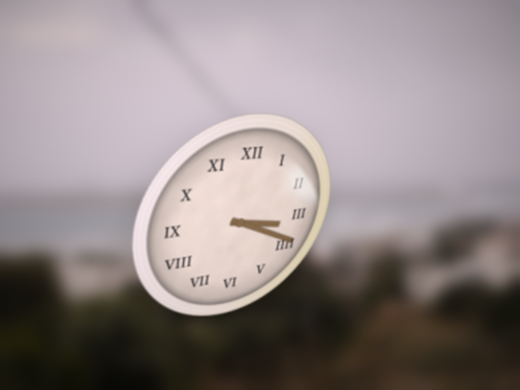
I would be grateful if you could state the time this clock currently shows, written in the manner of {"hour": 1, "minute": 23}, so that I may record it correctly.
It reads {"hour": 3, "minute": 19}
